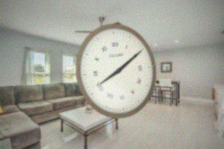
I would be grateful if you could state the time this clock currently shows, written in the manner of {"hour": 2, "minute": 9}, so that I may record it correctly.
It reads {"hour": 8, "minute": 10}
